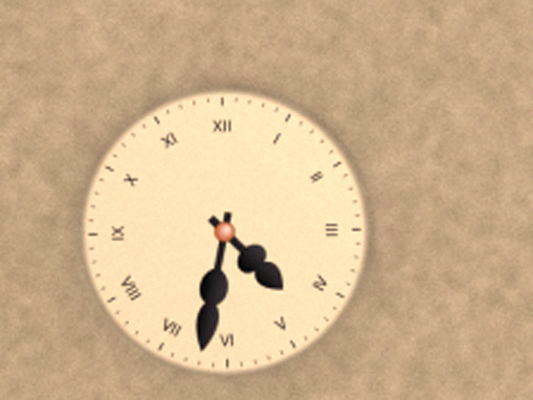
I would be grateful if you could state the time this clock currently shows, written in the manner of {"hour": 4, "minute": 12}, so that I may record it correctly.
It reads {"hour": 4, "minute": 32}
